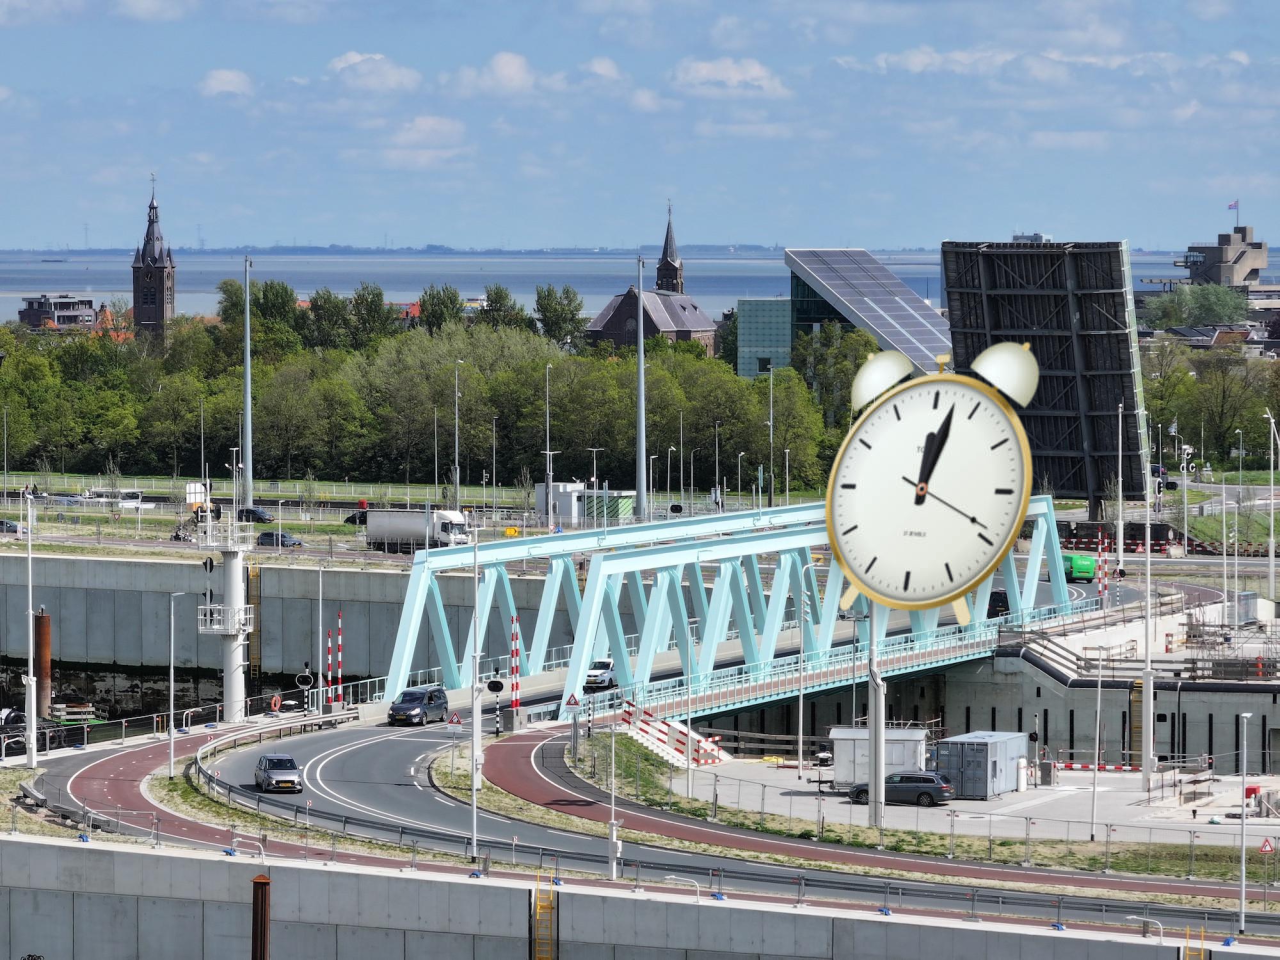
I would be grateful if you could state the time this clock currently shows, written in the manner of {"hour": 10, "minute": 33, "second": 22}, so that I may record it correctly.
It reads {"hour": 12, "minute": 2, "second": 19}
